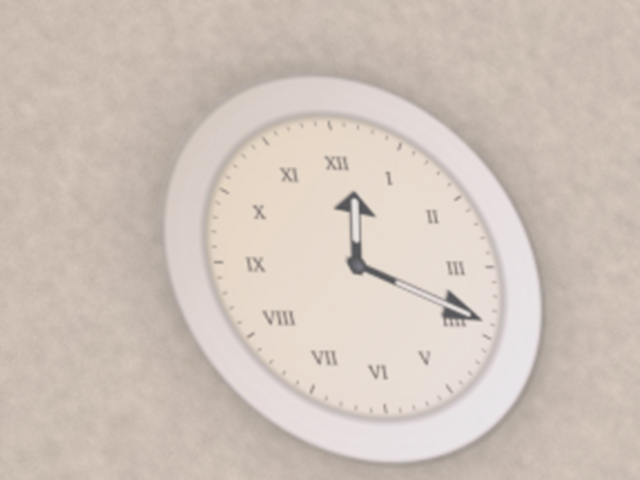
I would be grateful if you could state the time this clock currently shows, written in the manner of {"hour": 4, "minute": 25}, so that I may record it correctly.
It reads {"hour": 12, "minute": 19}
